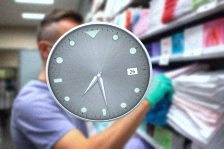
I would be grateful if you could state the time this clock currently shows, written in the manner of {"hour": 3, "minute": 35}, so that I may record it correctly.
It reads {"hour": 7, "minute": 29}
